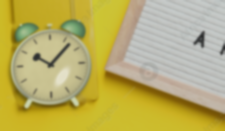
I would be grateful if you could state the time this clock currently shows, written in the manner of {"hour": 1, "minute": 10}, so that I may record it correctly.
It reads {"hour": 10, "minute": 7}
